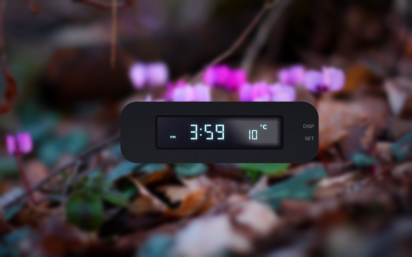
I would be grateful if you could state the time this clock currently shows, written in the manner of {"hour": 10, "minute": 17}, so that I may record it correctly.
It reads {"hour": 3, "minute": 59}
